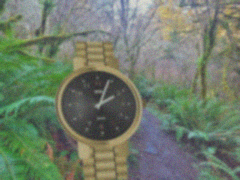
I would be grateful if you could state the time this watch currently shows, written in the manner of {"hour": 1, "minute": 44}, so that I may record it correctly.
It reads {"hour": 2, "minute": 4}
